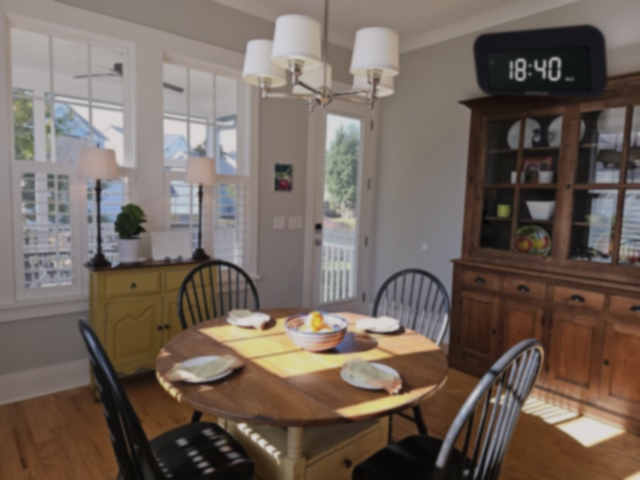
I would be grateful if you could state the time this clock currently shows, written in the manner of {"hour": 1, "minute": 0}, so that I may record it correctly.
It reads {"hour": 18, "minute": 40}
